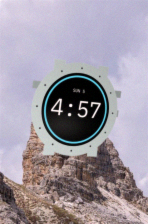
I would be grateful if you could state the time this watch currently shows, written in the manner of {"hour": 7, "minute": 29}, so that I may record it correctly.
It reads {"hour": 4, "minute": 57}
